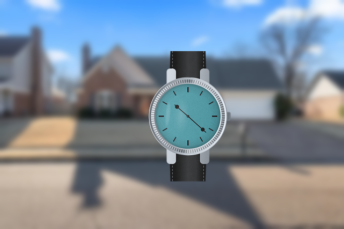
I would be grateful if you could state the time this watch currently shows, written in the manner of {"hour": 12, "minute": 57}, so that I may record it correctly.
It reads {"hour": 10, "minute": 22}
